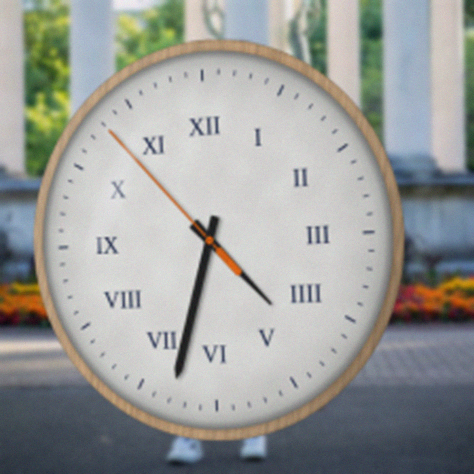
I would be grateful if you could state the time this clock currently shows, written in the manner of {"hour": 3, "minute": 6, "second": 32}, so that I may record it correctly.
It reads {"hour": 4, "minute": 32, "second": 53}
